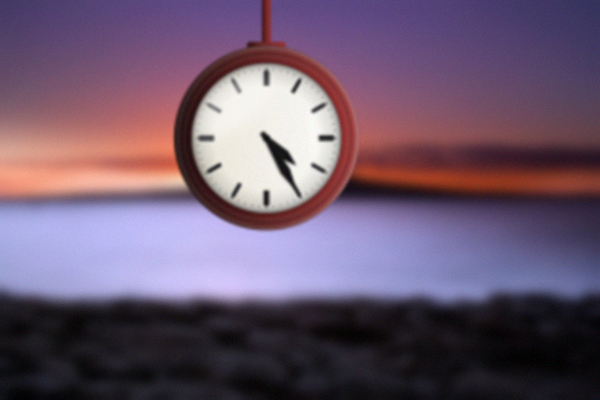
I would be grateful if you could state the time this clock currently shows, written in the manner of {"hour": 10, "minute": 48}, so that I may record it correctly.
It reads {"hour": 4, "minute": 25}
